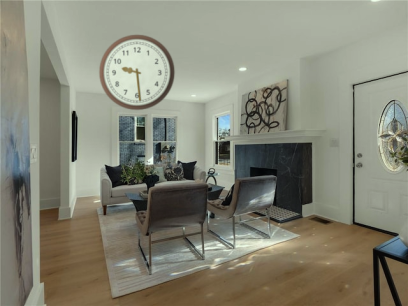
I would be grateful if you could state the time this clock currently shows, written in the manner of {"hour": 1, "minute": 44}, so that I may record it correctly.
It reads {"hour": 9, "minute": 29}
